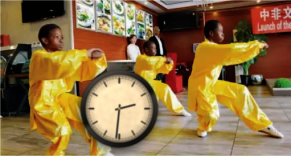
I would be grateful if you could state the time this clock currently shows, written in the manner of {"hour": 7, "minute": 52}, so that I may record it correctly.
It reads {"hour": 2, "minute": 31}
